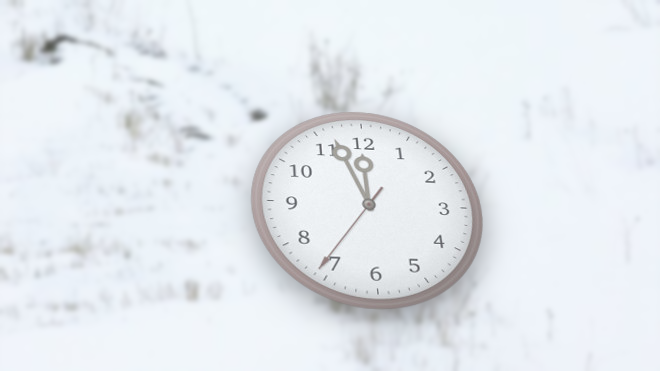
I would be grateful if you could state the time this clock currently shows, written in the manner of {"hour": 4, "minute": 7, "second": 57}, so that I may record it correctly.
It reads {"hour": 11, "minute": 56, "second": 36}
